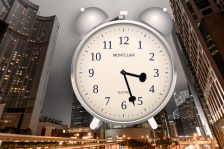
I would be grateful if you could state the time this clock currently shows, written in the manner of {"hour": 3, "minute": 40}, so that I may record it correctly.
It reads {"hour": 3, "minute": 27}
